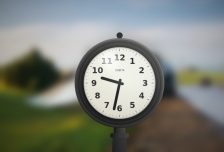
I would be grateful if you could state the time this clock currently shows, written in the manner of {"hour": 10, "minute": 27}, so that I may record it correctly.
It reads {"hour": 9, "minute": 32}
